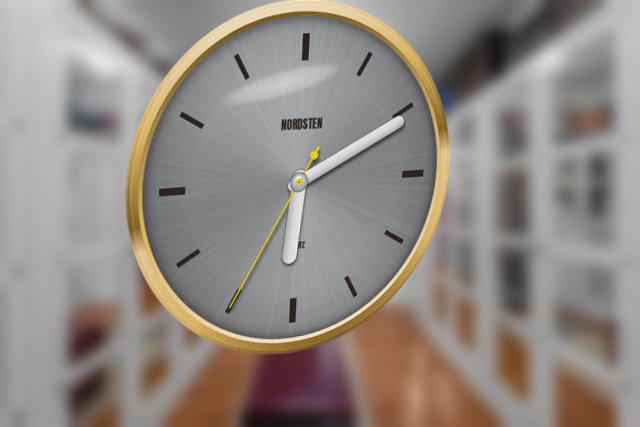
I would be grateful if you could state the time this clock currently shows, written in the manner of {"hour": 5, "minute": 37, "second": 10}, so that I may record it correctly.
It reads {"hour": 6, "minute": 10, "second": 35}
